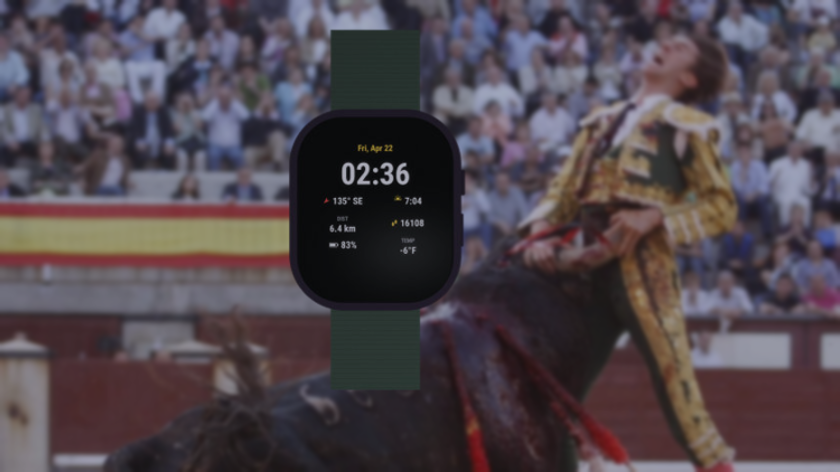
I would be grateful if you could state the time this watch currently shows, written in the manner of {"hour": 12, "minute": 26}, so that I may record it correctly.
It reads {"hour": 2, "minute": 36}
